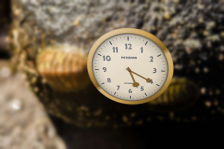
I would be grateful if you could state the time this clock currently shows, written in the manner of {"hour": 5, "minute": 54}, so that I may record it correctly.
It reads {"hour": 5, "minute": 20}
